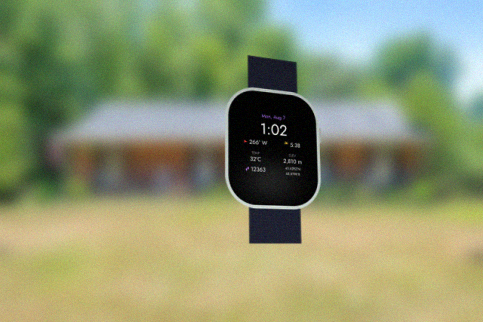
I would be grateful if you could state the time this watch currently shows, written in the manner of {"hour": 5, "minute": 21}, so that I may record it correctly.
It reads {"hour": 1, "minute": 2}
